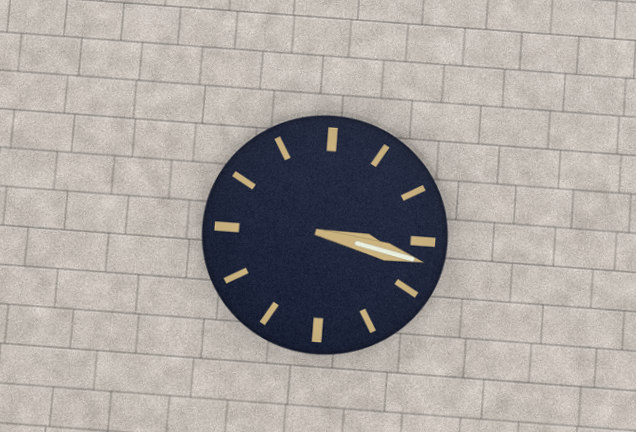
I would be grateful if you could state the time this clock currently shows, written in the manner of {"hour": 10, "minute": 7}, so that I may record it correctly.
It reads {"hour": 3, "minute": 17}
